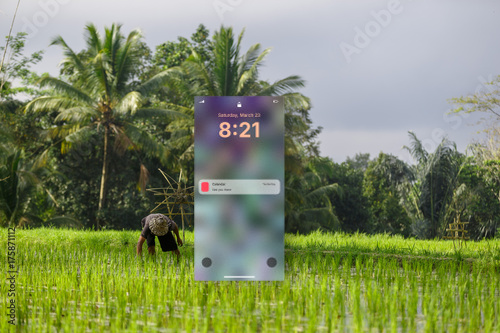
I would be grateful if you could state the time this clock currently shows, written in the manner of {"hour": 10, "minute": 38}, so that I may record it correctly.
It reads {"hour": 8, "minute": 21}
